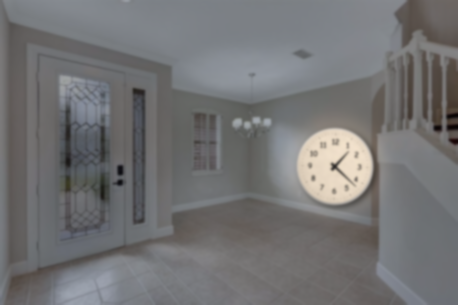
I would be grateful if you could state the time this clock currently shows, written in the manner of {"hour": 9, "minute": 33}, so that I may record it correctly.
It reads {"hour": 1, "minute": 22}
